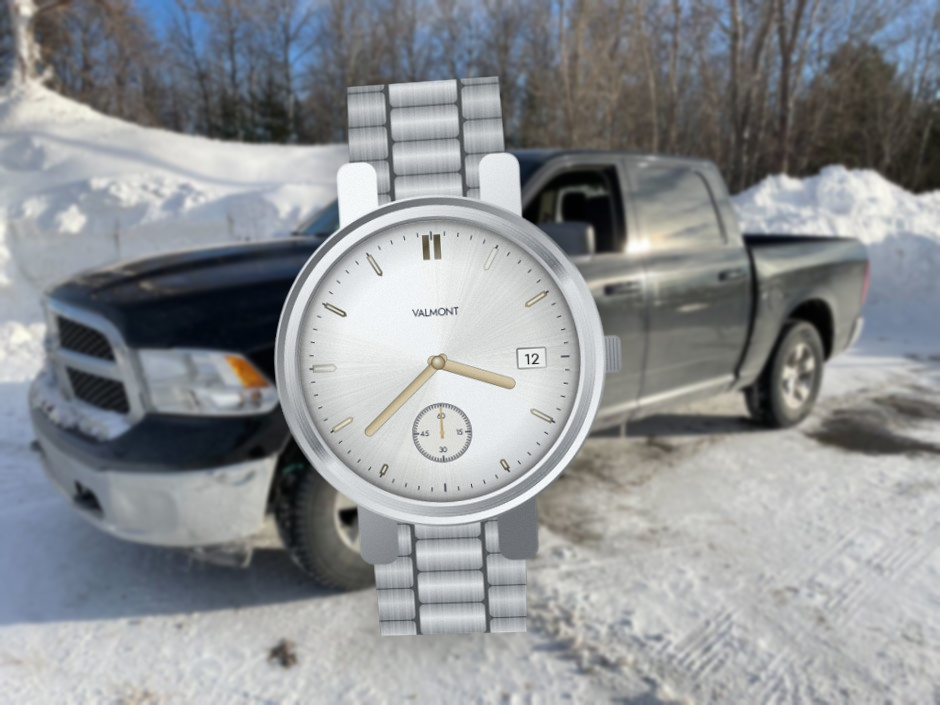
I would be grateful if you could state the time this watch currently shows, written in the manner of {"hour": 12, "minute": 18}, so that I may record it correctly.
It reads {"hour": 3, "minute": 38}
